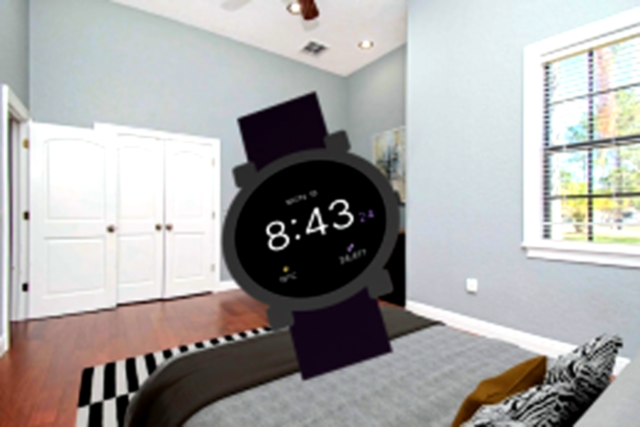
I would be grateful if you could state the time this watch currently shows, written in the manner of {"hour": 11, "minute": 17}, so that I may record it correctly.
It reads {"hour": 8, "minute": 43}
